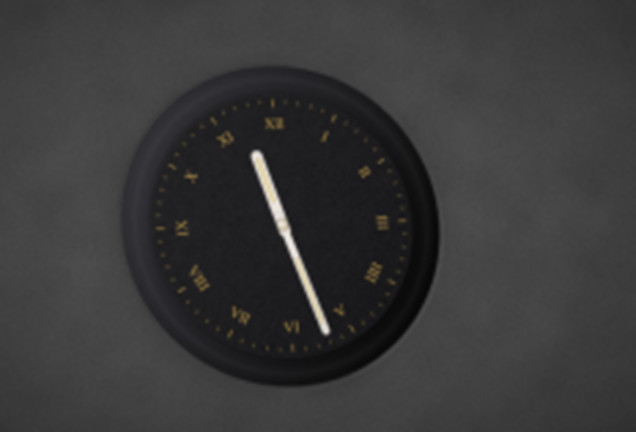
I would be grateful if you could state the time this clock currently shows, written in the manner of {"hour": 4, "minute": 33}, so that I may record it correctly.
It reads {"hour": 11, "minute": 27}
